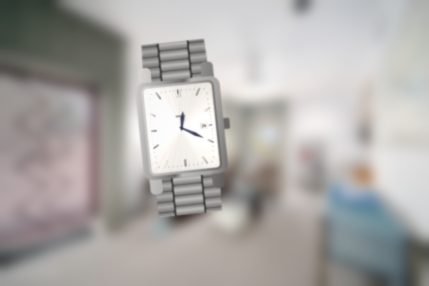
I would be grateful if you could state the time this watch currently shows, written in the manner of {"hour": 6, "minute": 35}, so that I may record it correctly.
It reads {"hour": 12, "minute": 20}
